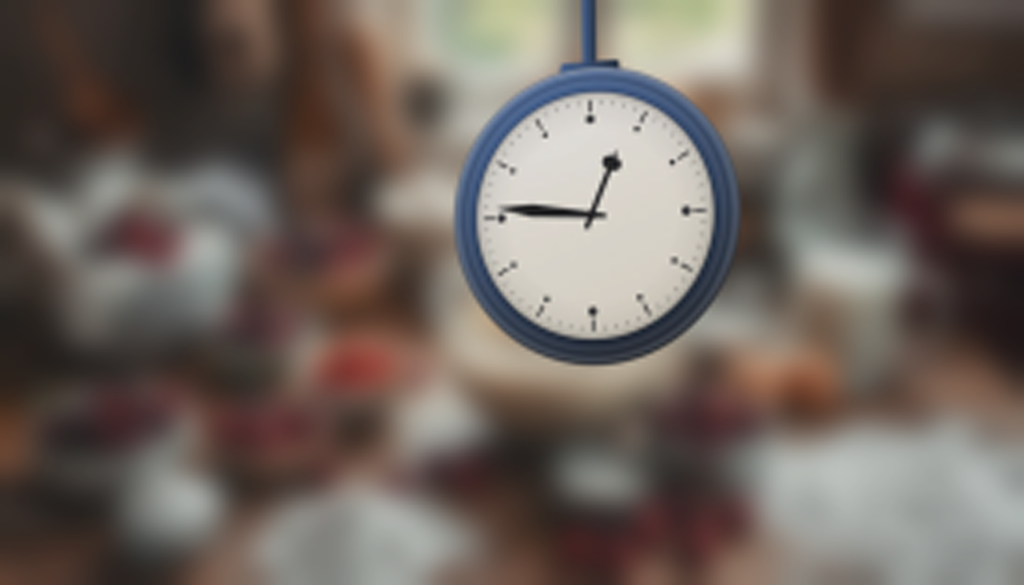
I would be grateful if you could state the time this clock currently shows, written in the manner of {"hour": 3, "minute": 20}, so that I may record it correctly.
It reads {"hour": 12, "minute": 46}
